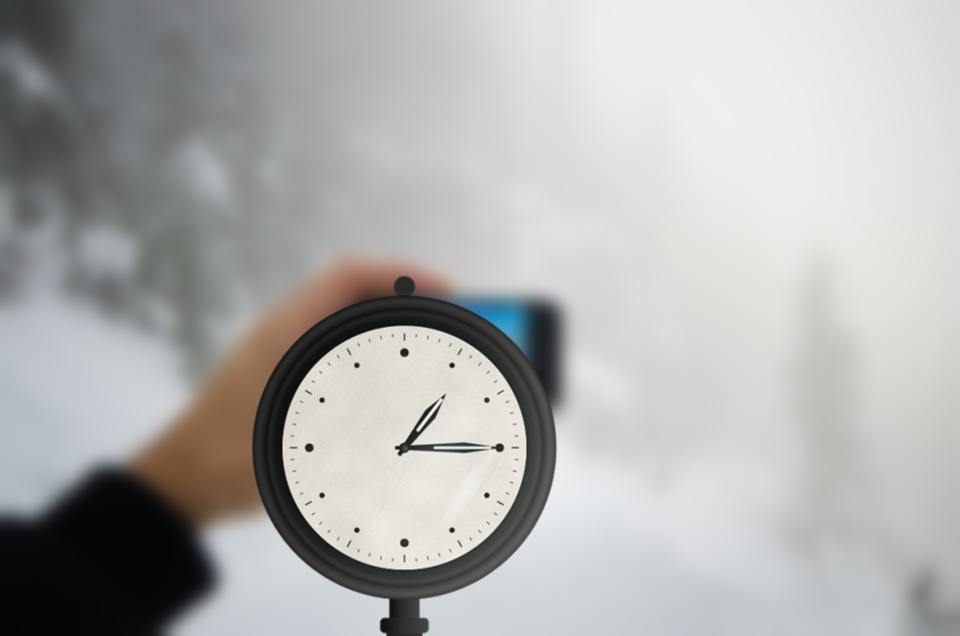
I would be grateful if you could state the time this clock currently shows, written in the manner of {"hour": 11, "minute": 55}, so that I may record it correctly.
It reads {"hour": 1, "minute": 15}
